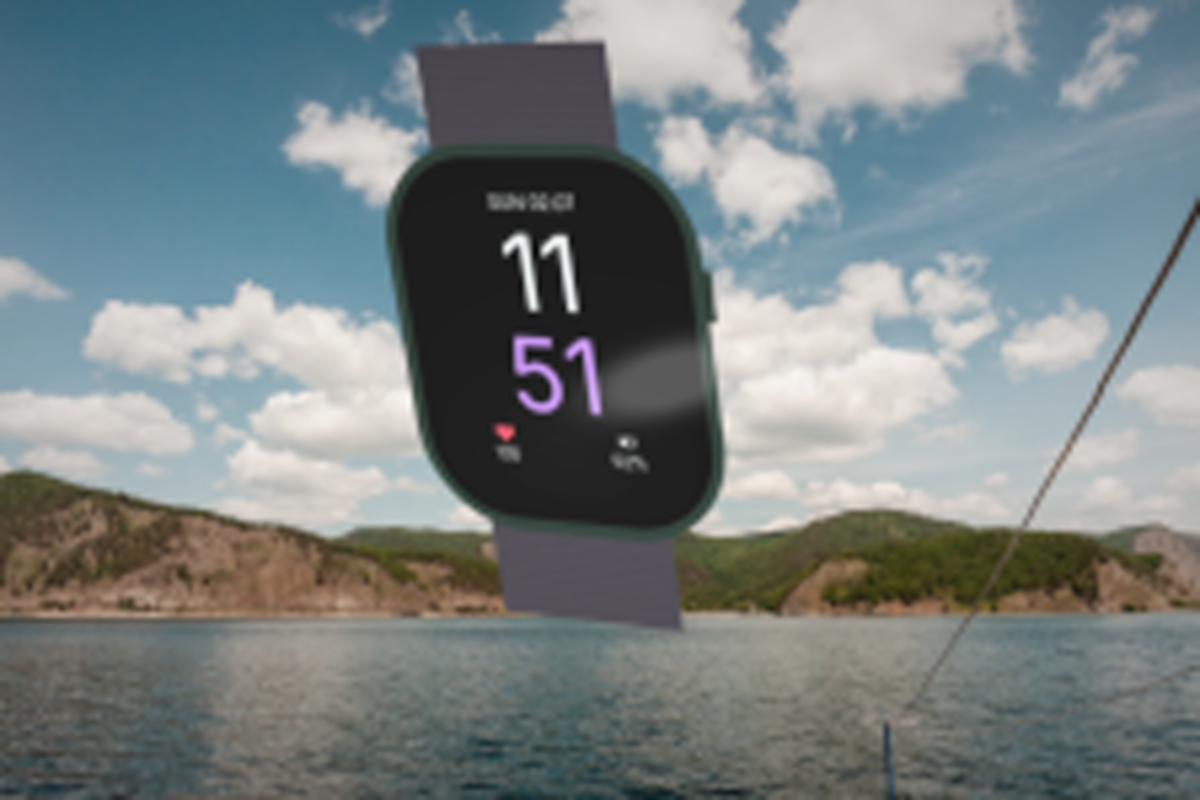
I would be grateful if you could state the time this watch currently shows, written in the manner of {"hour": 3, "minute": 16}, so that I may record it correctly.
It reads {"hour": 11, "minute": 51}
